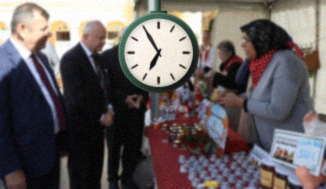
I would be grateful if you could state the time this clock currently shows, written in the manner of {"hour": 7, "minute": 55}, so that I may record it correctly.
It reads {"hour": 6, "minute": 55}
